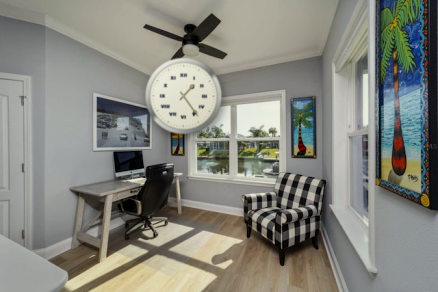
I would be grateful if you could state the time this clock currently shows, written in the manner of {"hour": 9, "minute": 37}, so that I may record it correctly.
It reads {"hour": 1, "minute": 24}
